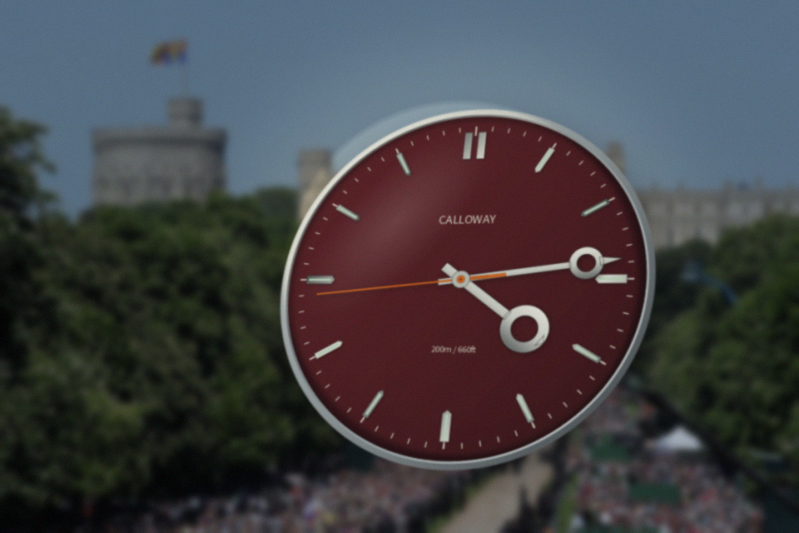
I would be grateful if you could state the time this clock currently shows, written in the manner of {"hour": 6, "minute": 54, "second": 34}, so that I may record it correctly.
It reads {"hour": 4, "minute": 13, "second": 44}
